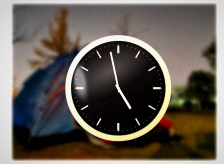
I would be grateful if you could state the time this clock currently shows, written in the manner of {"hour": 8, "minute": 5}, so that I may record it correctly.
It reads {"hour": 4, "minute": 58}
